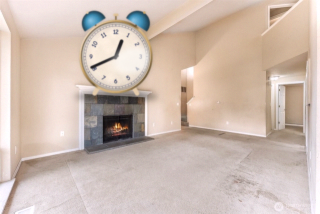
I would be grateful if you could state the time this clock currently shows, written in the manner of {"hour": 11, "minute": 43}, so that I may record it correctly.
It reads {"hour": 12, "minute": 41}
